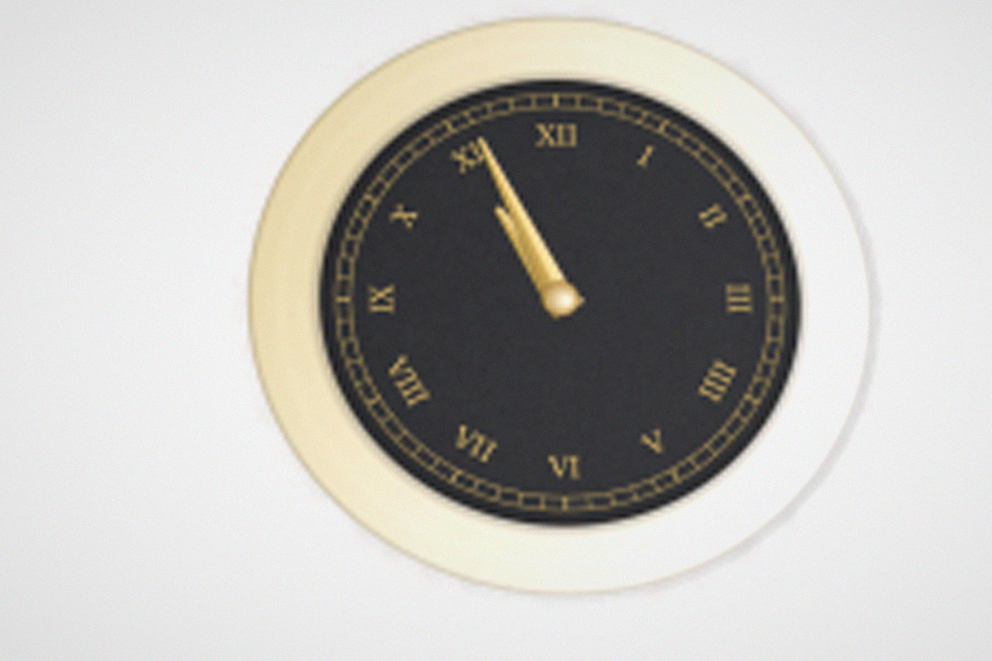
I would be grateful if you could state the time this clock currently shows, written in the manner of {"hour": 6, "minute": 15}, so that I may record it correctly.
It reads {"hour": 10, "minute": 56}
